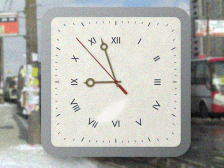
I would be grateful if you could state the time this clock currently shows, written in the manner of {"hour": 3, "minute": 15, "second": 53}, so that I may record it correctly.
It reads {"hour": 8, "minute": 56, "second": 53}
